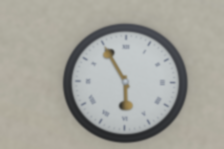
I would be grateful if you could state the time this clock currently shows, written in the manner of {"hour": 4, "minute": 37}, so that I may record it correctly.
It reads {"hour": 5, "minute": 55}
